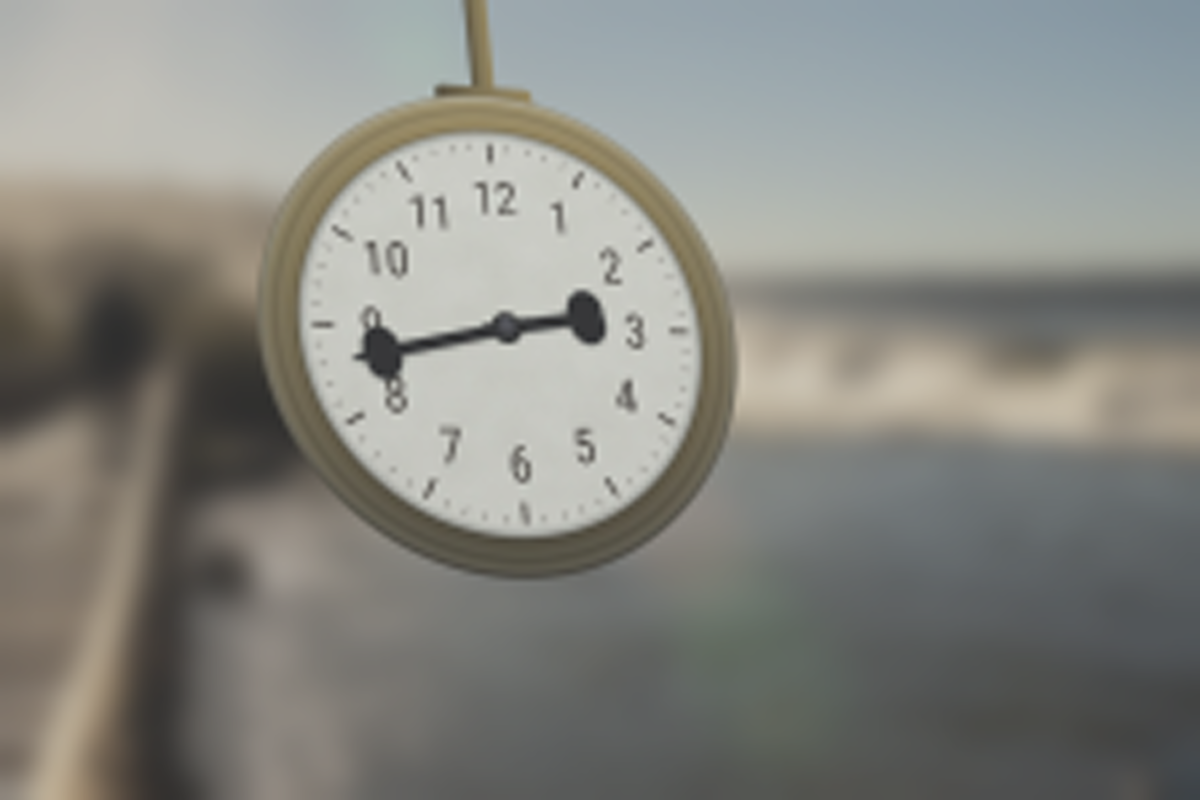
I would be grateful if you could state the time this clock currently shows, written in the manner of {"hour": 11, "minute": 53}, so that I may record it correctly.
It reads {"hour": 2, "minute": 43}
